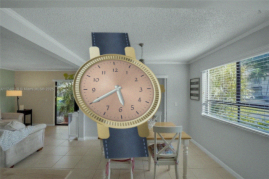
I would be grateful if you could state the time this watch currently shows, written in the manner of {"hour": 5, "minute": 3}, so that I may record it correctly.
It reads {"hour": 5, "minute": 40}
